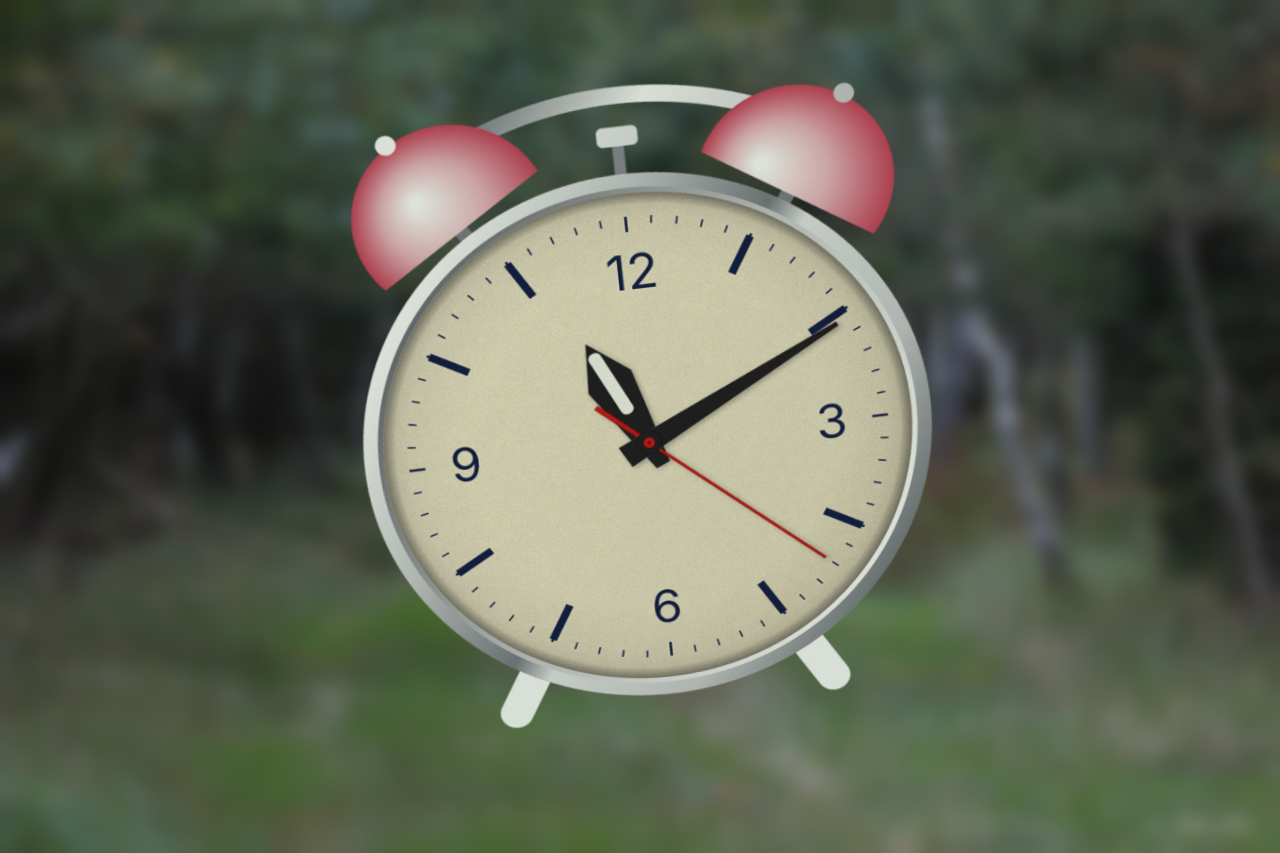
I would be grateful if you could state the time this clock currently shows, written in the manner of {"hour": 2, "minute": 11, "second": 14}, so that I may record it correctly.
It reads {"hour": 11, "minute": 10, "second": 22}
